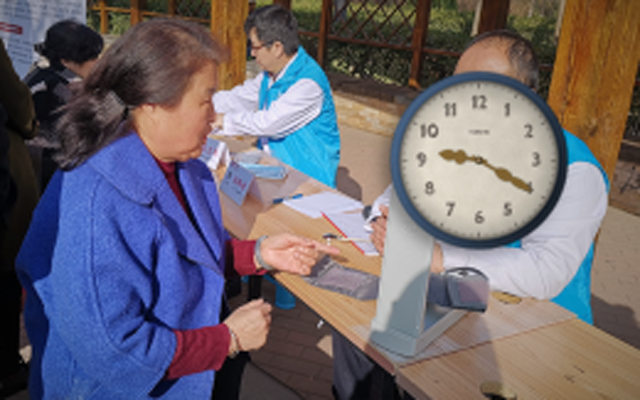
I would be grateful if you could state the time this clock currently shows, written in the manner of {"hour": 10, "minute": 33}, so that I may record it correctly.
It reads {"hour": 9, "minute": 20}
